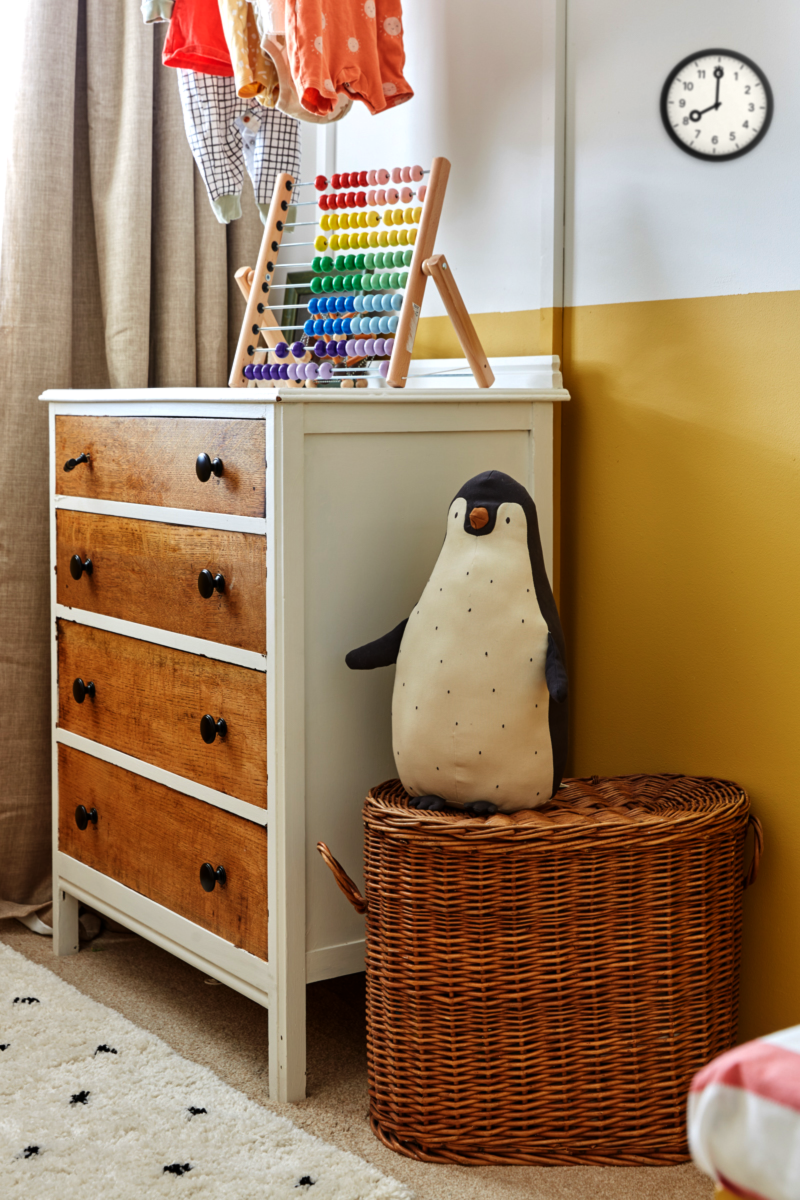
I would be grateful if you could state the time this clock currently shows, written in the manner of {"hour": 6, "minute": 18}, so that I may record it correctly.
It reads {"hour": 8, "minute": 0}
